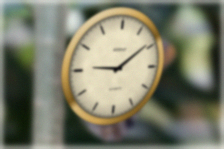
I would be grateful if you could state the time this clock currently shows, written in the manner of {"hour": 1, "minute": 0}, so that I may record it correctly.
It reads {"hour": 9, "minute": 9}
